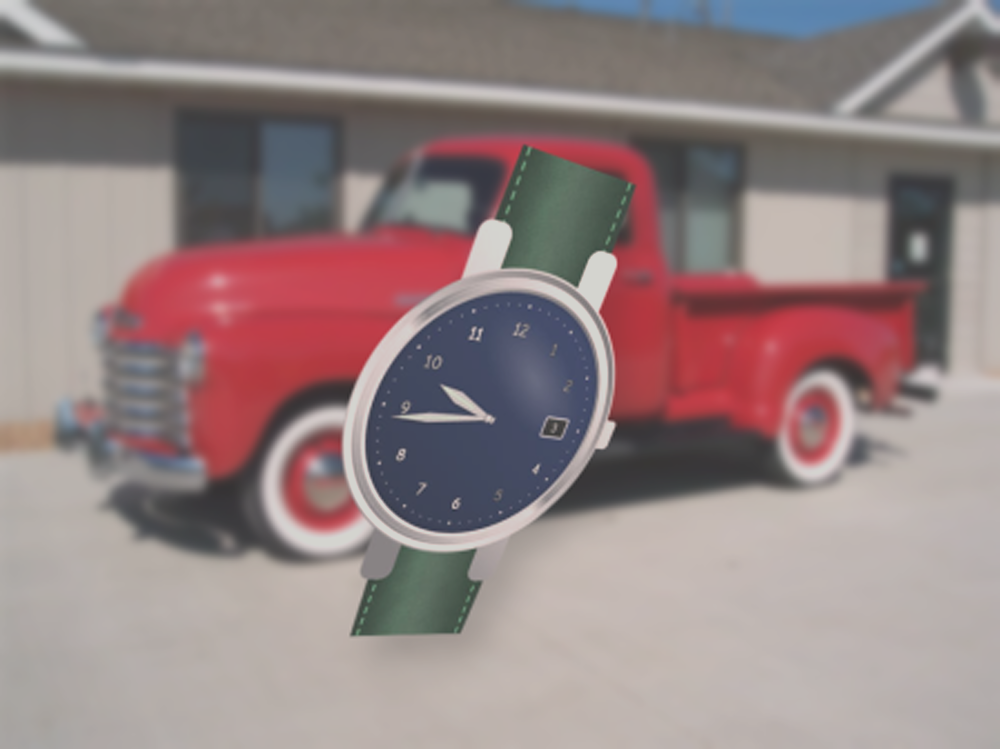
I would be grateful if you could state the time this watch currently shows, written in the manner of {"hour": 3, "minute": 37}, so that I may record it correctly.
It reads {"hour": 9, "minute": 44}
